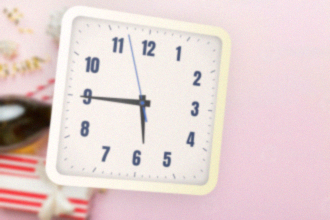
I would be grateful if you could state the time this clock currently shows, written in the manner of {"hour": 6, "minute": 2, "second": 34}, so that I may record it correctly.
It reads {"hour": 5, "minute": 44, "second": 57}
